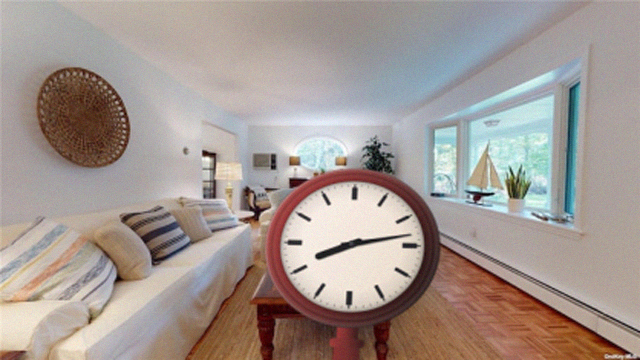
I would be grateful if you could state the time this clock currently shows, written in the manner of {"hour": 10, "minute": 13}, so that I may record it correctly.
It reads {"hour": 8, "minute": 13}
